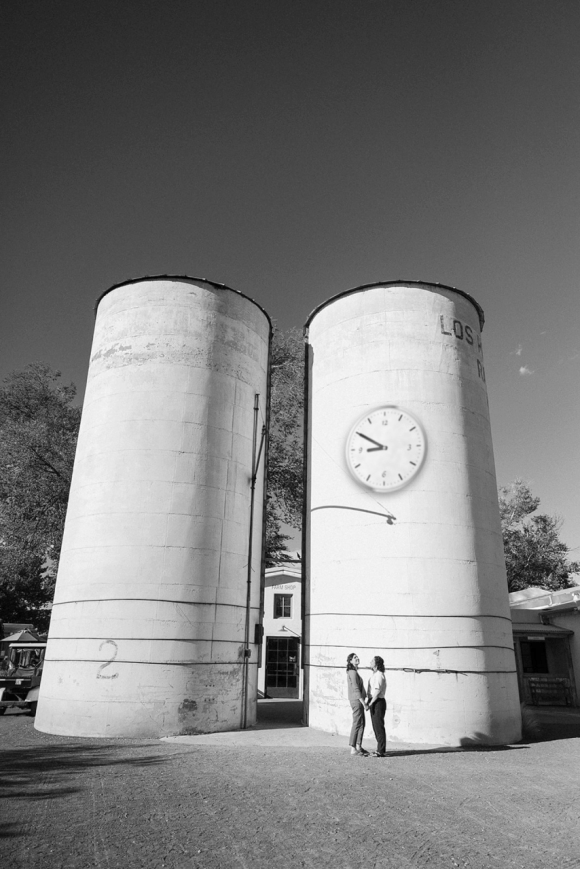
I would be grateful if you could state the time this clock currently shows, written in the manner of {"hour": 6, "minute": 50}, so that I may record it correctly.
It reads {"hour": 8, "minute": 50}
